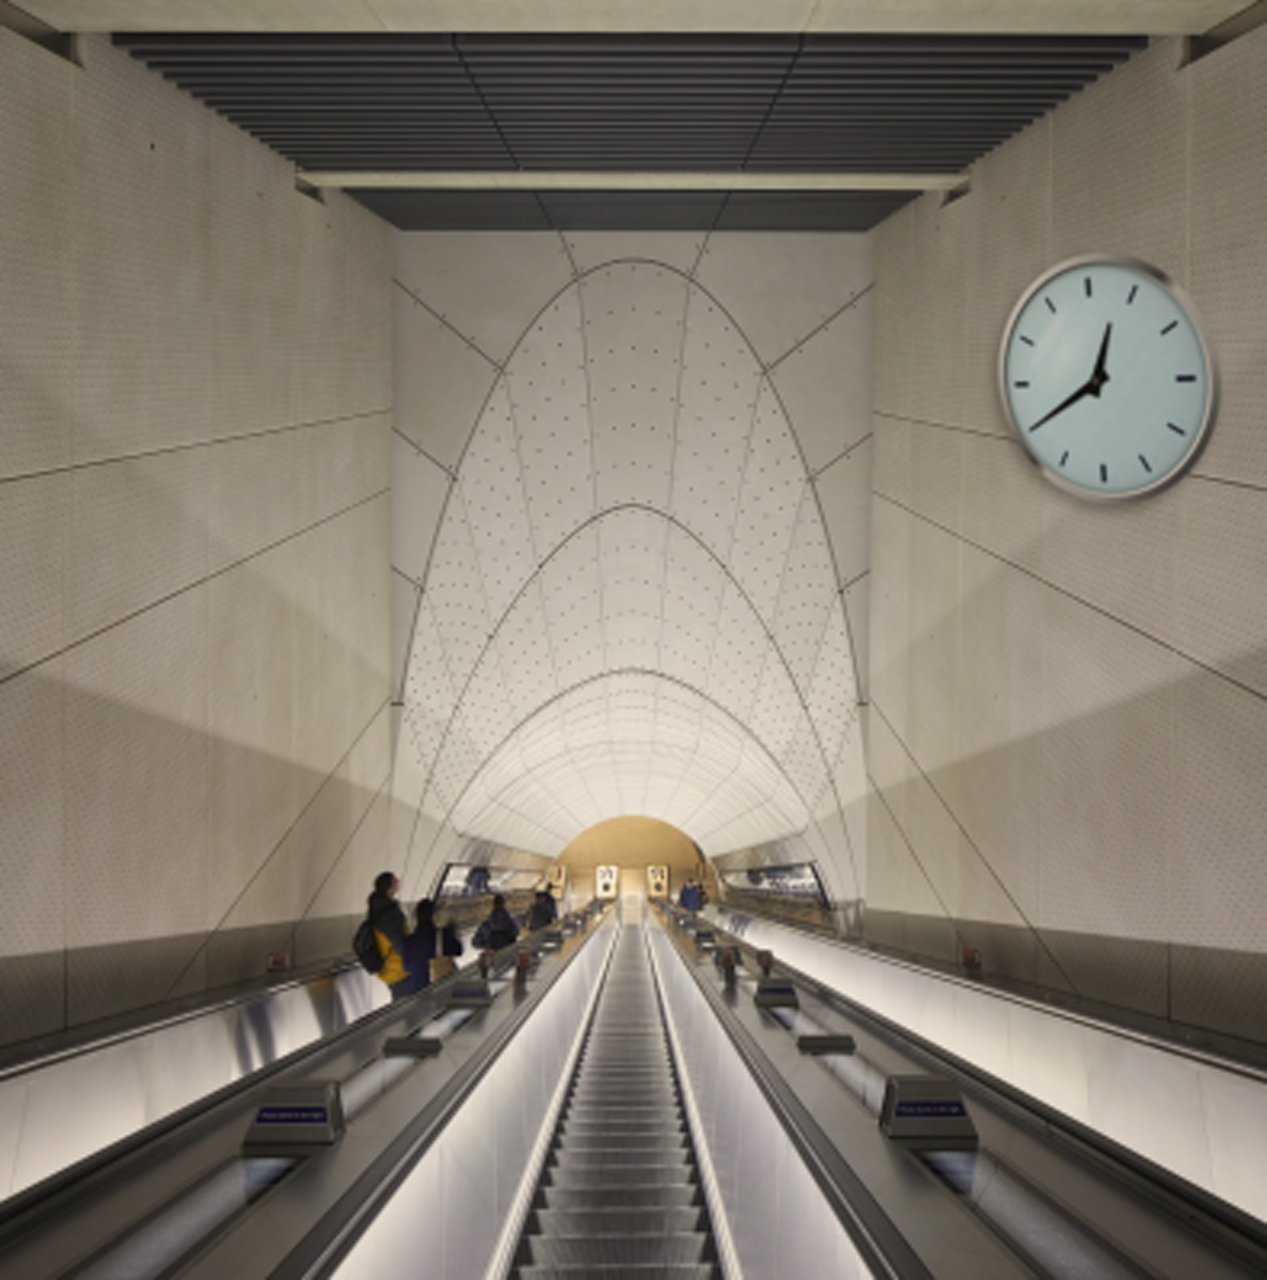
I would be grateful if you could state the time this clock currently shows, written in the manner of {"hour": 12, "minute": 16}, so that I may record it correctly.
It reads {"hour": 12, "minute": 40}
